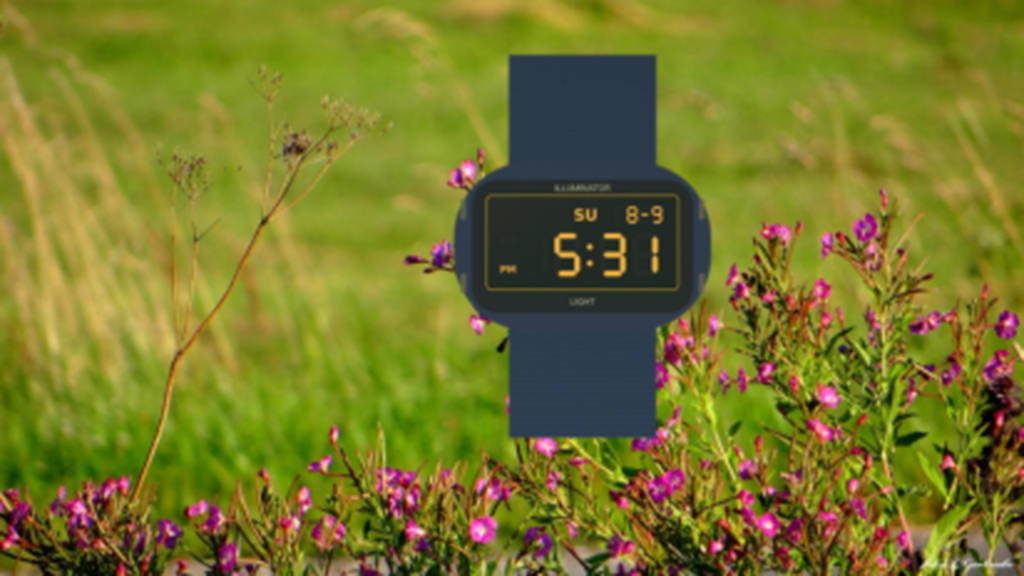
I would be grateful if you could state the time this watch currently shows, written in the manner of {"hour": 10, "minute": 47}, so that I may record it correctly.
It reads {"hour": 5, "minute": 31}
